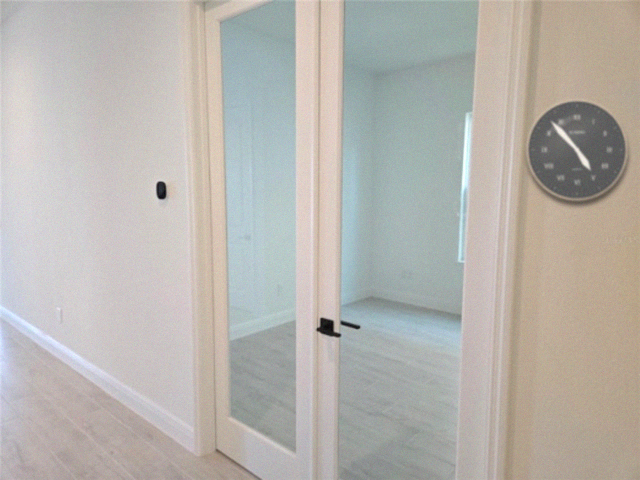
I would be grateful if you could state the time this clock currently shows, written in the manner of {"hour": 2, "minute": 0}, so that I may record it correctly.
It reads {"hour": 4, "minute": 53}
